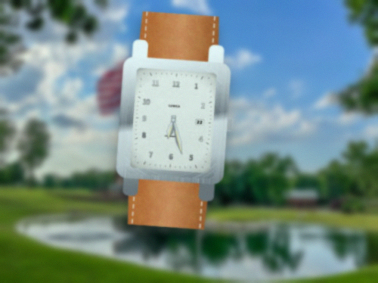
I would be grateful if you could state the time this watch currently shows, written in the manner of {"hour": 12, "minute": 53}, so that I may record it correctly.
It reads {"hour": 6, "minute": 27}
